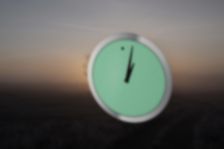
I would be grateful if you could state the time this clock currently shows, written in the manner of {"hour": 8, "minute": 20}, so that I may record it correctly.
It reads {"hour": 1, "minute": 3}
